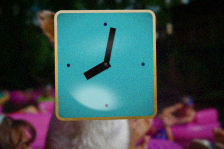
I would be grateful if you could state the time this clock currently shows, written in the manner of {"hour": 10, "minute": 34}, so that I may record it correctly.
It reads {"hour": 8, "minute": 2}
